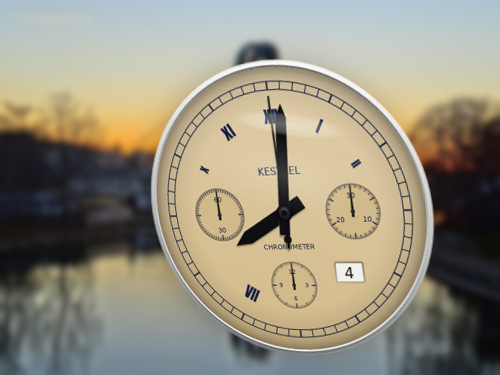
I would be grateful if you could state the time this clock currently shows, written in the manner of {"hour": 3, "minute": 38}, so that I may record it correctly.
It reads {"hour": 8, "minute": 1}
